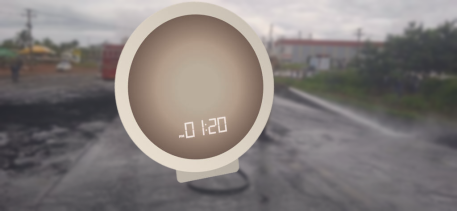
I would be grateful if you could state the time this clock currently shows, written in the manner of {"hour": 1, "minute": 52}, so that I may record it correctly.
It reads {"hour": 1, "minute": 20}
